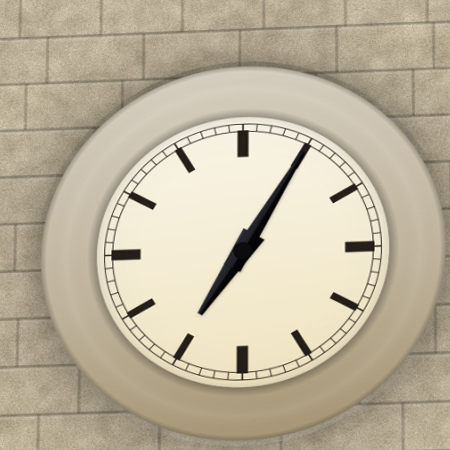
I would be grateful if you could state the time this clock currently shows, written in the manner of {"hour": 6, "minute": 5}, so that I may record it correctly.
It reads {"hour": 7, "minute": 5}
